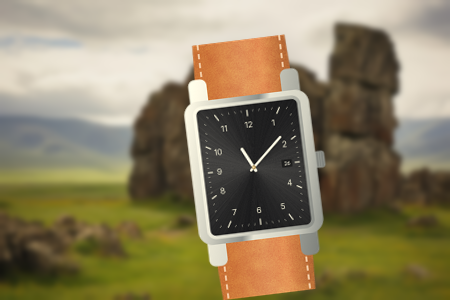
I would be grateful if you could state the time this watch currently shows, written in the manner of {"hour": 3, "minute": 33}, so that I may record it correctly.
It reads {"hour": 11, "minute": 8}
